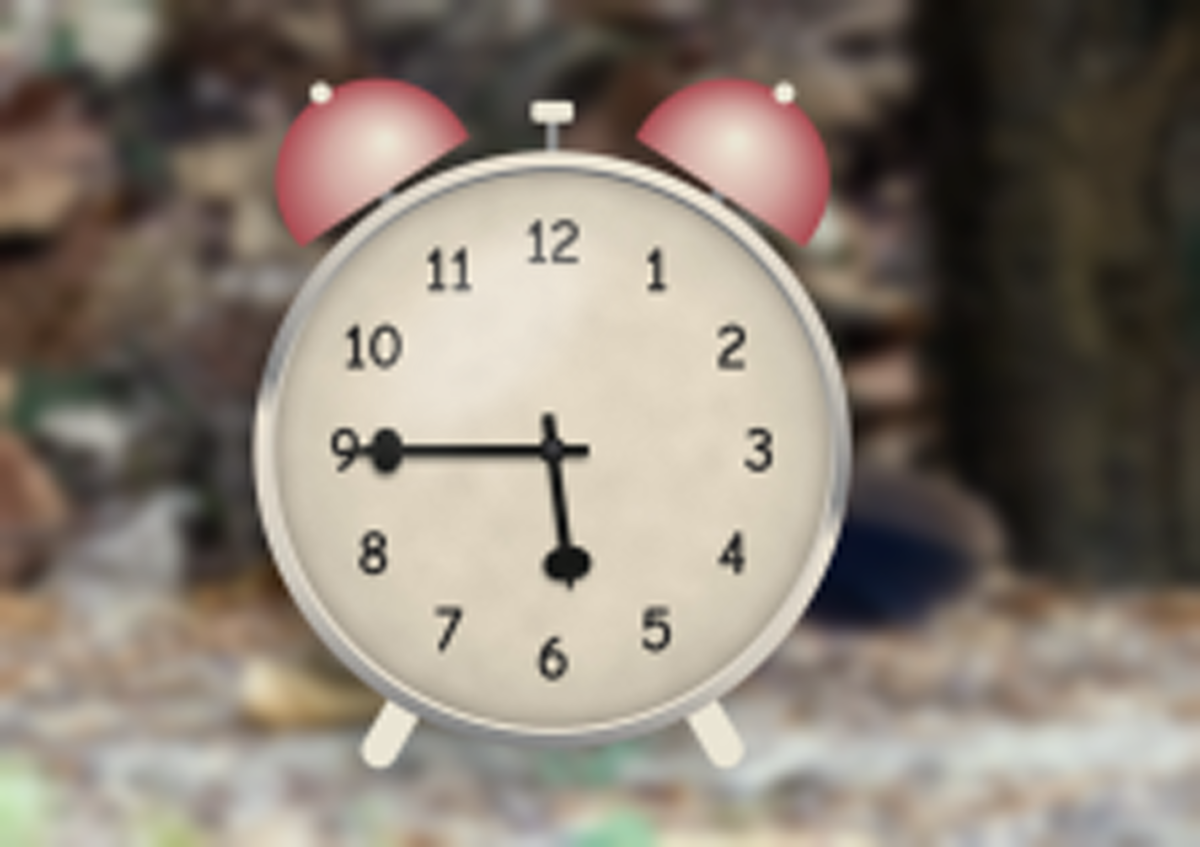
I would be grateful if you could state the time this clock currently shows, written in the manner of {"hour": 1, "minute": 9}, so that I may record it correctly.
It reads {"hour": 5, "minute": 45}
